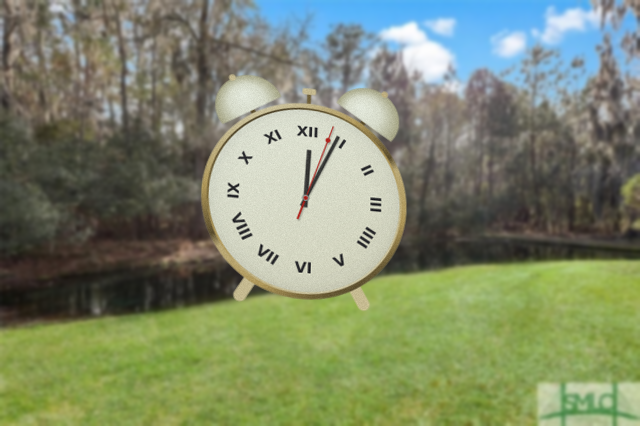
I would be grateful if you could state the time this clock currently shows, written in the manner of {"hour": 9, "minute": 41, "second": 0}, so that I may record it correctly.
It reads {"hour": 12, "minute": 4, "second": 3}
